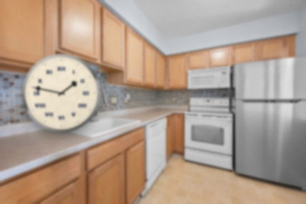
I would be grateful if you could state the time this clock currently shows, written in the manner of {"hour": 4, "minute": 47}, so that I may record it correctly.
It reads {"hour": 1, "minute": 47}
